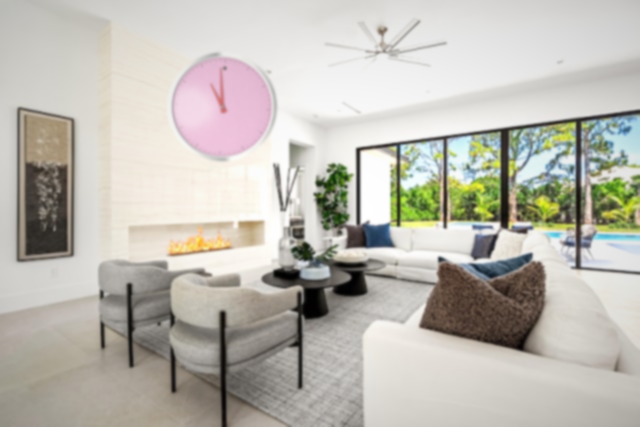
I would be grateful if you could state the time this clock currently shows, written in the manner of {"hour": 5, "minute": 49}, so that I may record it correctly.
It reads {"hour": 10, "minute": 59}
